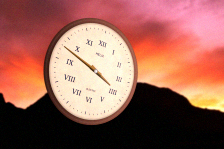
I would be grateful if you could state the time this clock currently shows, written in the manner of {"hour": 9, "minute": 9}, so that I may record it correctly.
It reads {"hour": 3, "minute": 48}
